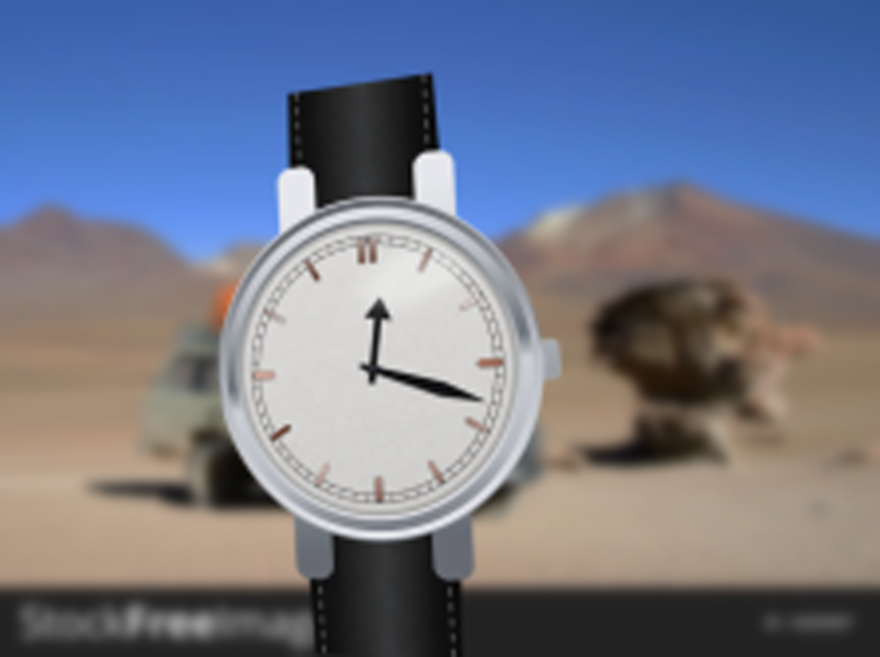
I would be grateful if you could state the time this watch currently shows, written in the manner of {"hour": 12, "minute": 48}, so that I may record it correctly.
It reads {"hour": 12, "minute": 18}
